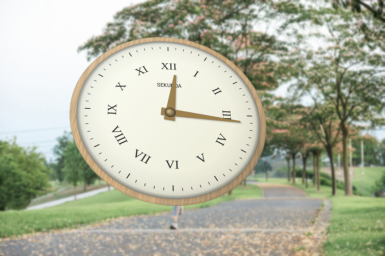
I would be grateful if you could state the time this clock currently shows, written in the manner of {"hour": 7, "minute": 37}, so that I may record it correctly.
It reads {"hour": 12, "minute": 16}
